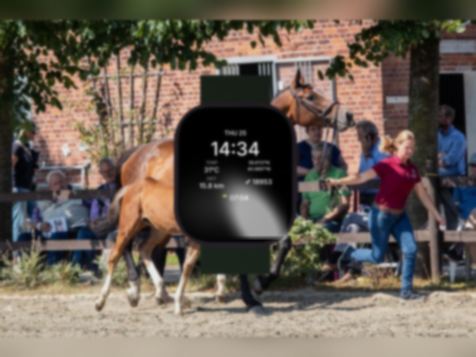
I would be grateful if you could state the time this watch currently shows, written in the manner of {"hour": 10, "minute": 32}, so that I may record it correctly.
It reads {"hour": 14, "minute": 34}
